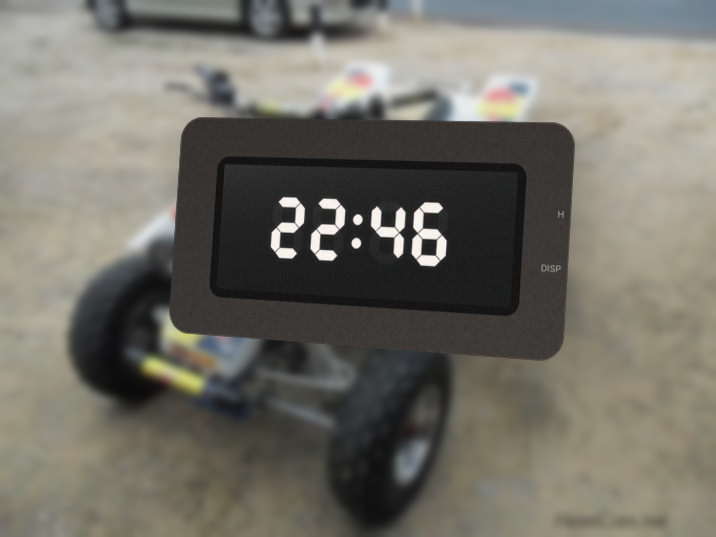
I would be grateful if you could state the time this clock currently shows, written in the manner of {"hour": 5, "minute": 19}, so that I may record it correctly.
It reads {"hour": 22, "minute": 46}
